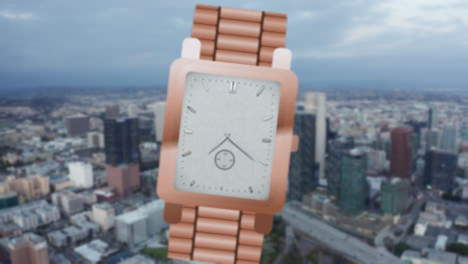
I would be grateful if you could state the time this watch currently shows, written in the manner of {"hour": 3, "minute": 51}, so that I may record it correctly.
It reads {"hour": 7, "minute": 21}
